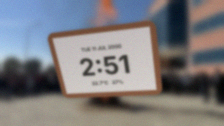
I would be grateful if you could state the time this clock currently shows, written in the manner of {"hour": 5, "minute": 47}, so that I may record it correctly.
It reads {"hour": 2, "minute": 51}
